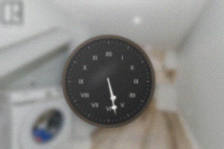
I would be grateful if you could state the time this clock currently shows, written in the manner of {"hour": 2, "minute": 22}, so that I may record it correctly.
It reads {"hour": 5, "minute": 28}
